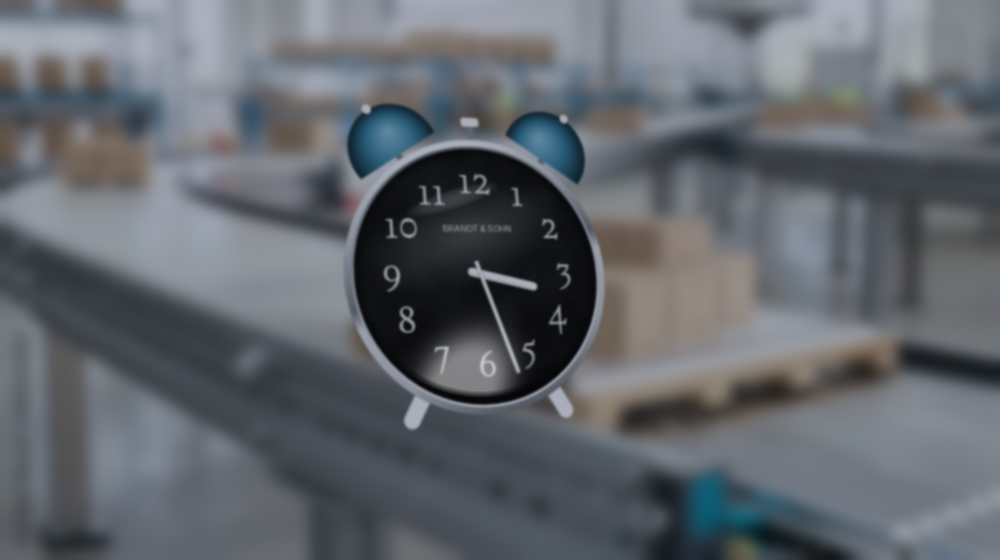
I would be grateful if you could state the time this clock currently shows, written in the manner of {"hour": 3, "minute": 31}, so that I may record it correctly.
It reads {"hour": 3, "minute": 27}
